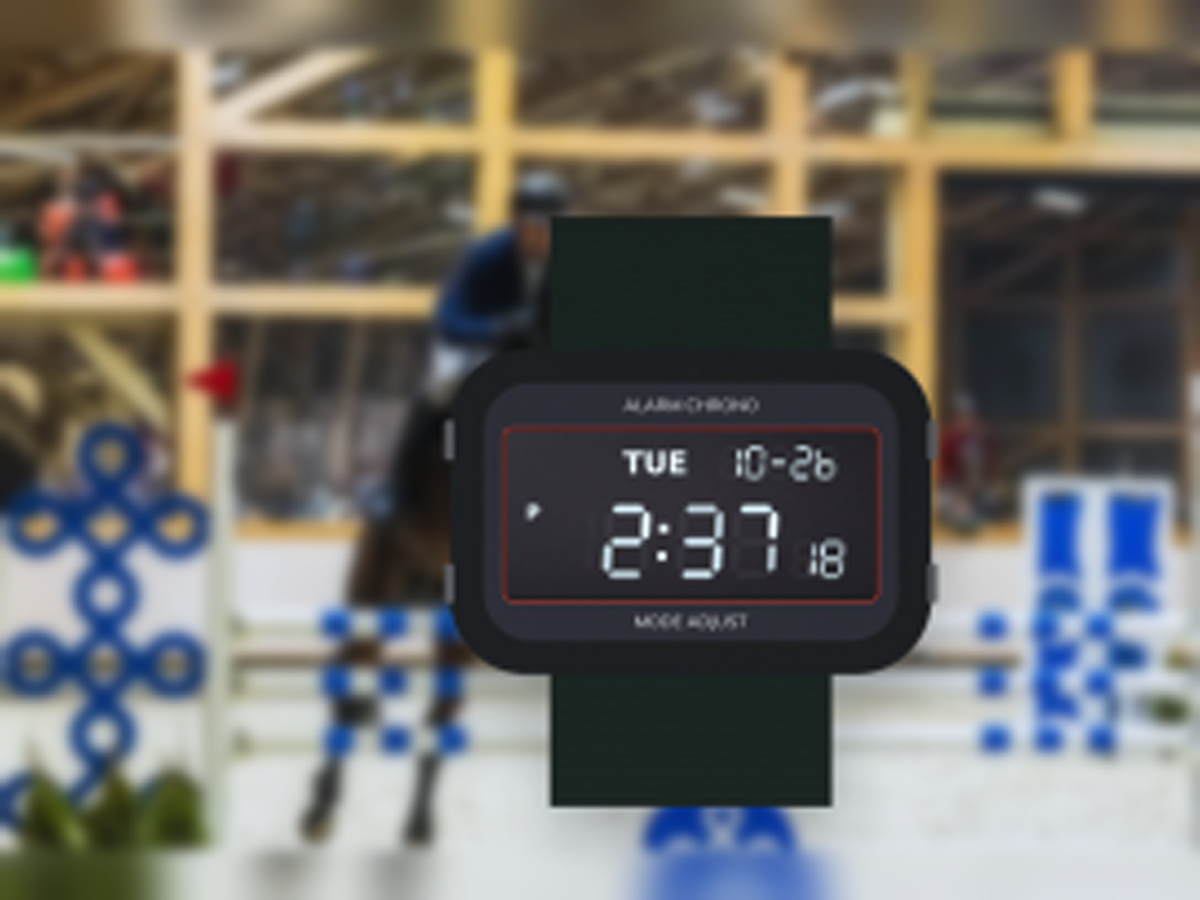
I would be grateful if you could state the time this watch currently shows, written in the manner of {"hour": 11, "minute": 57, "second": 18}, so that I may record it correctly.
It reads {"hour": 2, "minute": 37, "second": 18}
